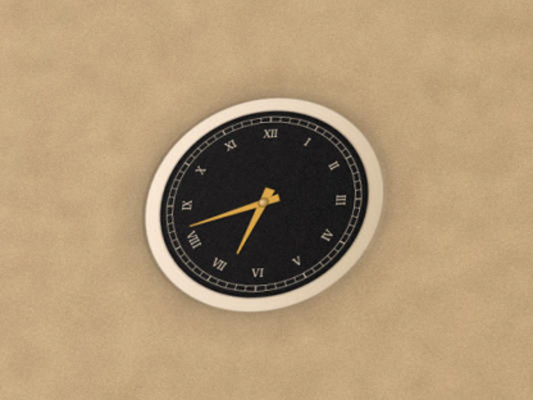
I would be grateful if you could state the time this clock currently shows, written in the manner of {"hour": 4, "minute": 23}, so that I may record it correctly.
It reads {"hour": 6, "minute": 42}
